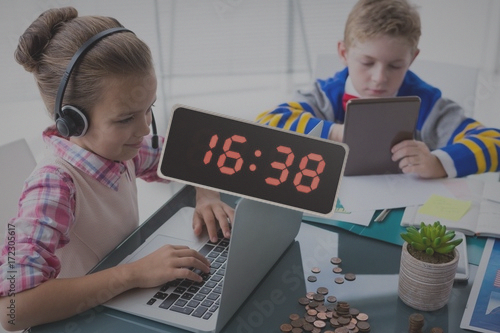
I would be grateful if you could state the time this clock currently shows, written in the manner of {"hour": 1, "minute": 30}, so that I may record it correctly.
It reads {"hour": 16, "minute": 38}
